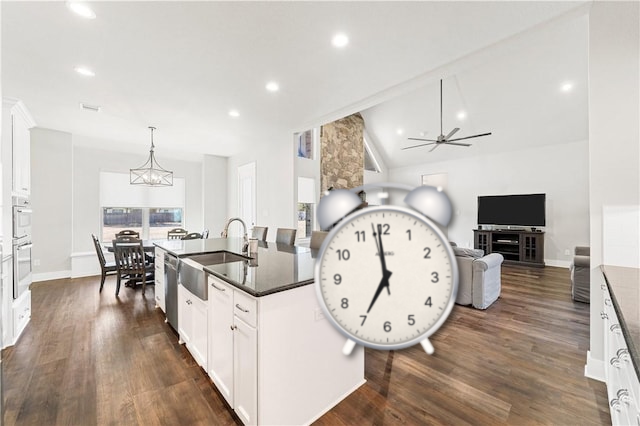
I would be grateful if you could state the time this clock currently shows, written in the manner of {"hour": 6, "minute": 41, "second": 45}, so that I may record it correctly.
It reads {"hour": 6, "minute": 58, "second": 58}
